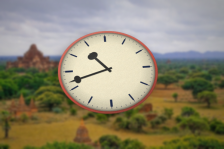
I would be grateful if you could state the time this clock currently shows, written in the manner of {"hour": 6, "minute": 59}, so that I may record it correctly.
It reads {"hour": 10, "minute": 42}
